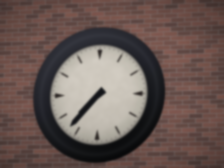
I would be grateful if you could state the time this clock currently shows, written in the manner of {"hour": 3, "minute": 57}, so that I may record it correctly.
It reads {"hour": 7, "minute": 37}
